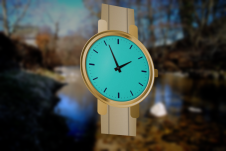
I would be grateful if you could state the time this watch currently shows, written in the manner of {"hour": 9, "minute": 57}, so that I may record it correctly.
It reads {"hour": 1, "minute": 56}
